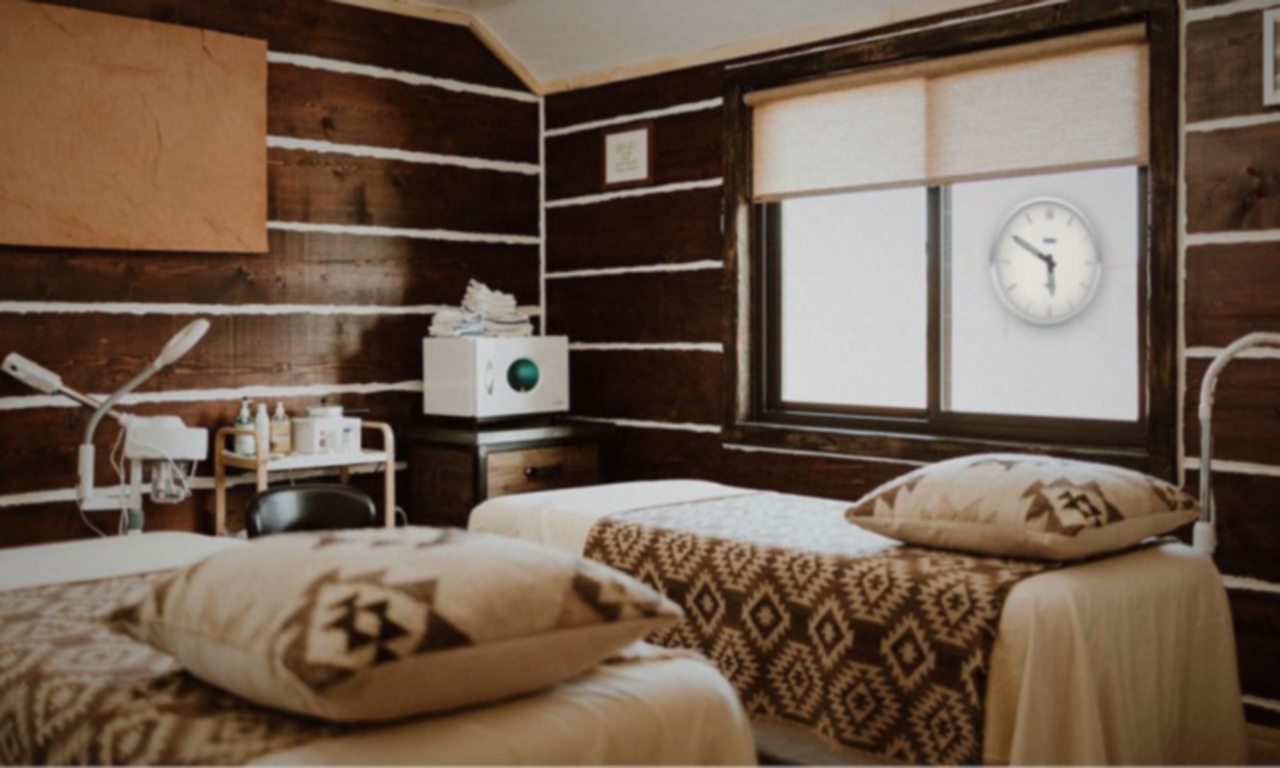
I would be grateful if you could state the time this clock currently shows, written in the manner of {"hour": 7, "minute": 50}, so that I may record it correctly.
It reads {"hour": 5, "minute": 50}
